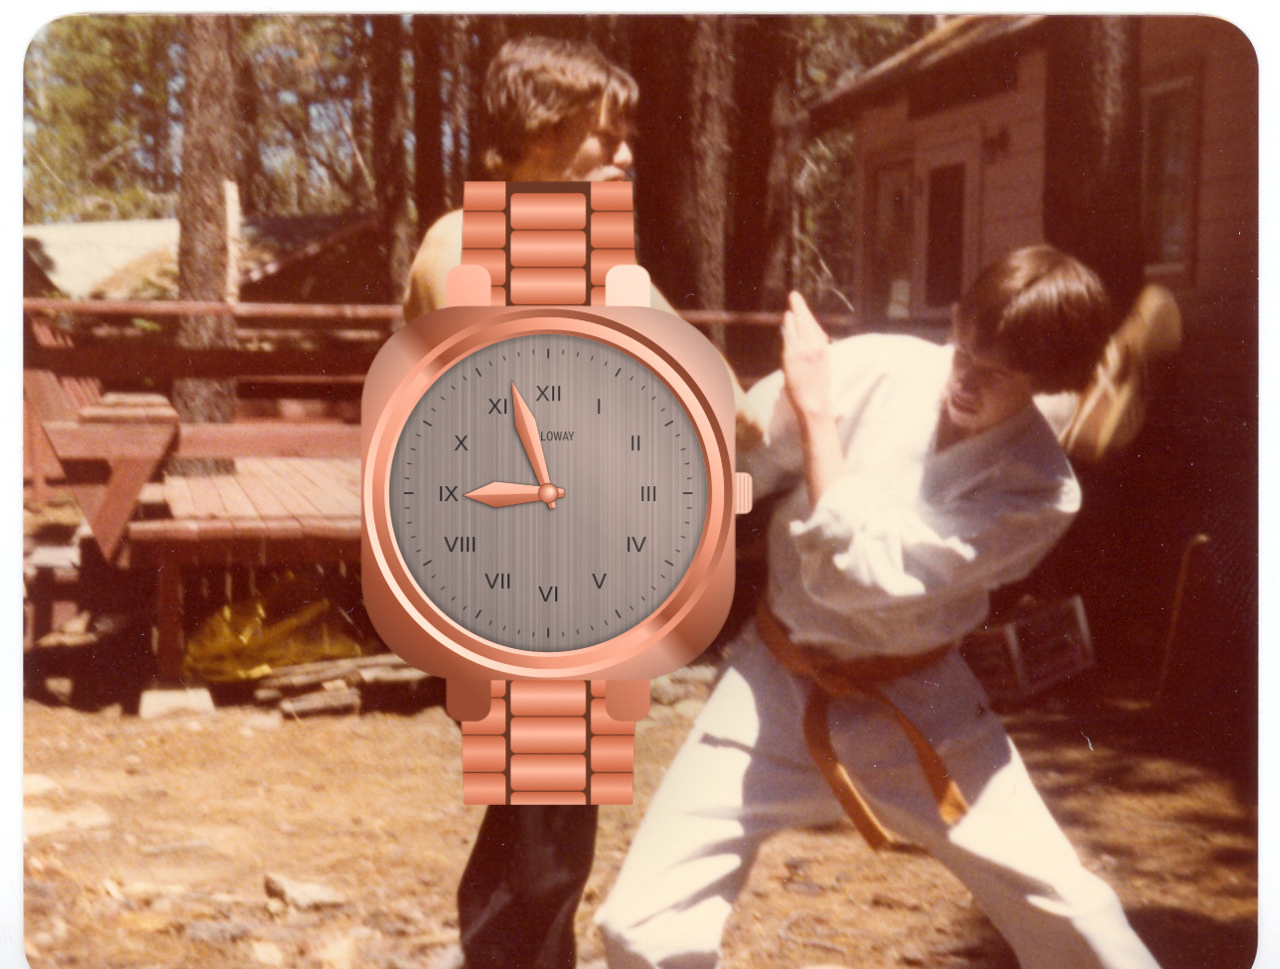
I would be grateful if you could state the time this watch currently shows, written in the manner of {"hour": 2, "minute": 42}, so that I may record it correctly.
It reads {"hour": 8, "minute": 57}
